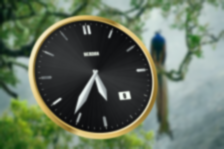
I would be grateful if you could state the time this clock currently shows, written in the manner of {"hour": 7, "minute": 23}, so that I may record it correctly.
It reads {"hour": 5, "minute": 36}
